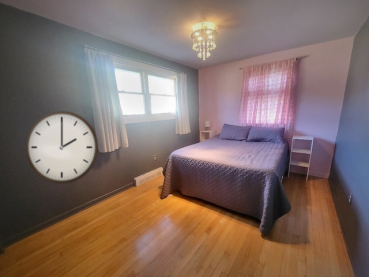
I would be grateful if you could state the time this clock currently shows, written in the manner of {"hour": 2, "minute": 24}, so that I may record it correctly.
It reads {"hour": 2, "minute": 0}
